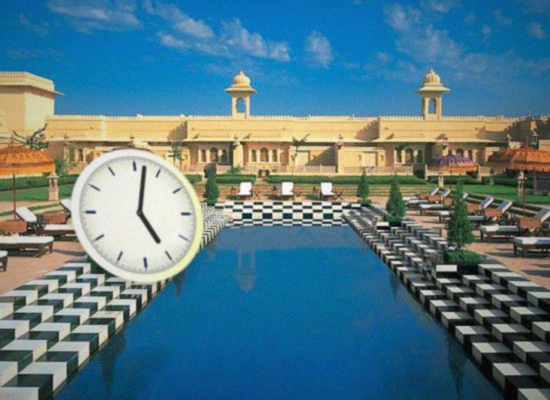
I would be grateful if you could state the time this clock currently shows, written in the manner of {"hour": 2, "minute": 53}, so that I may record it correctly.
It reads {"hour": 5, "minute": 2}
